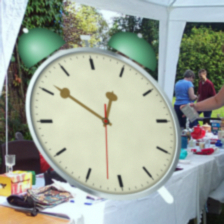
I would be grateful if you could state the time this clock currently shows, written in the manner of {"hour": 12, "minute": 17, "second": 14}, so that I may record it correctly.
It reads {"hour": 12, "minute": 51, "second": 32}
